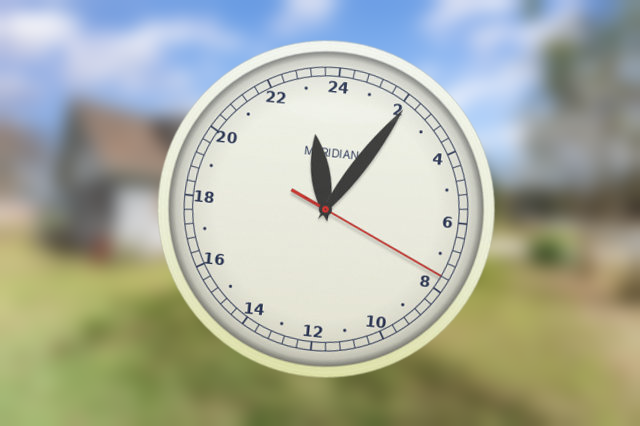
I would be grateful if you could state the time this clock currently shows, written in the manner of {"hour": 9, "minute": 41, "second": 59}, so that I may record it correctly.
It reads {"hour": 23, "minute": 5, "second": 19}
